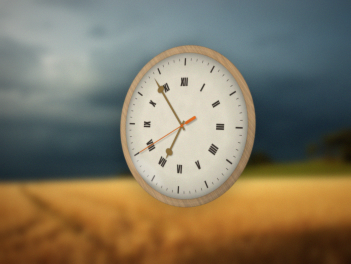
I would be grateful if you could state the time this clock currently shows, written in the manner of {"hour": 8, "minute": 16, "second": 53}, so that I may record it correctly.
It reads {"hour": 6, "minute": 53, "second": 40}
